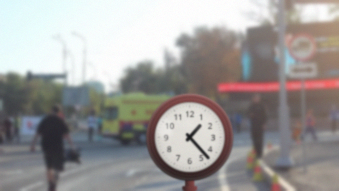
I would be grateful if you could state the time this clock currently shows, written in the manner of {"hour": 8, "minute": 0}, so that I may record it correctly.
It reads {"hour": 1, "minute": 23}
